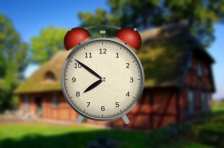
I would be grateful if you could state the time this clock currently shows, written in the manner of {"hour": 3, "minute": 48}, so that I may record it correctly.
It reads {"hour": 7, "minute": 51}
